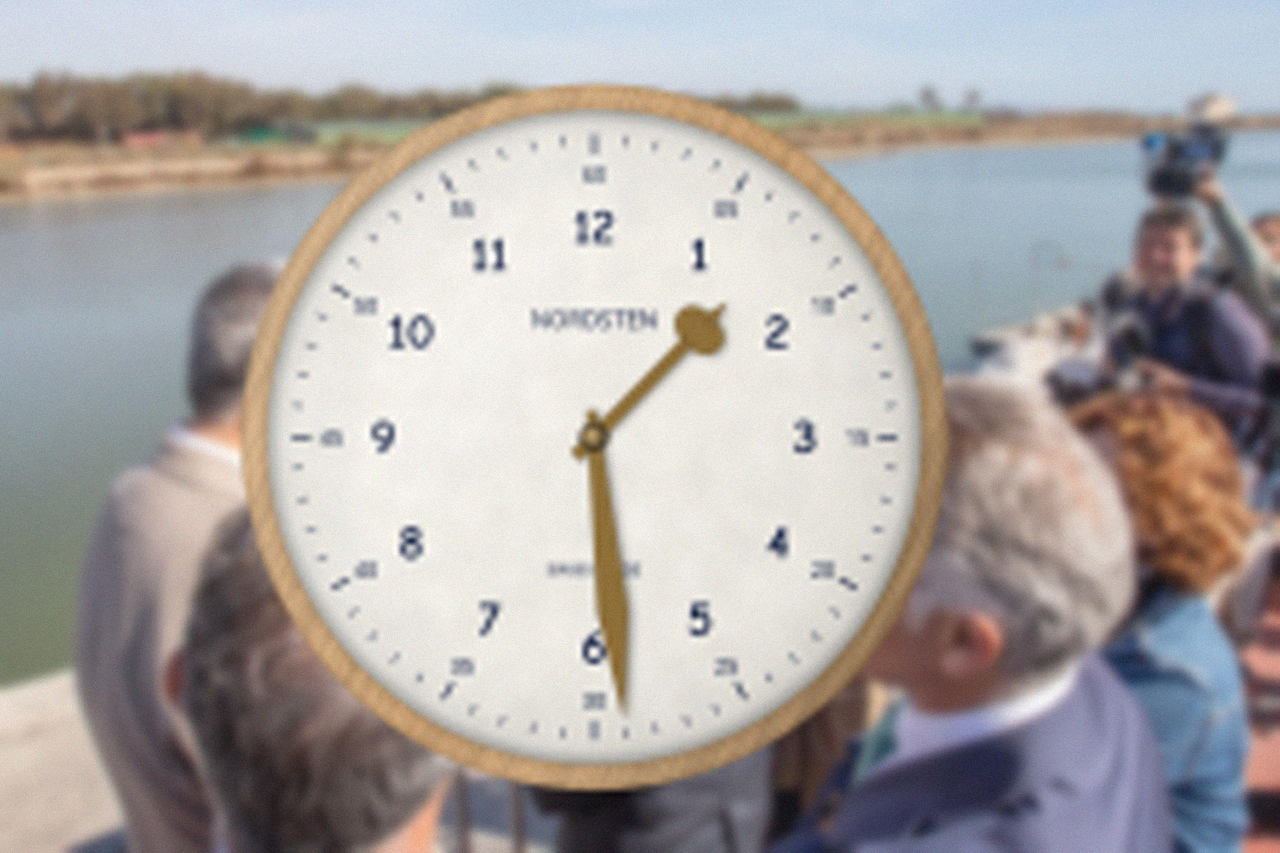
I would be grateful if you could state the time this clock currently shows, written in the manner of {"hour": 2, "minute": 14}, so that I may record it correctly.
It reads {"hour": 1, "minute": 29}
